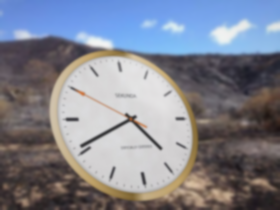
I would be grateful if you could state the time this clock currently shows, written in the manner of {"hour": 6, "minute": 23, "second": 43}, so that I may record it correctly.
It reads {"hour": 4, "minute": 40, "second": 50}
